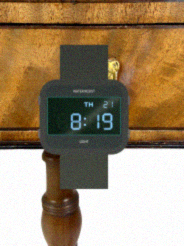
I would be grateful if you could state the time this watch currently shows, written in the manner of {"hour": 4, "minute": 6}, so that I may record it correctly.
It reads {"hour": 8, "minute": 19}
